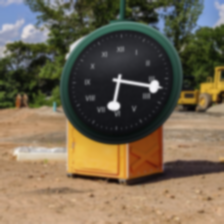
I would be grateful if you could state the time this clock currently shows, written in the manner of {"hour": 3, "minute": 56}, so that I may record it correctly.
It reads {"hour": 6, "minute": 17}
